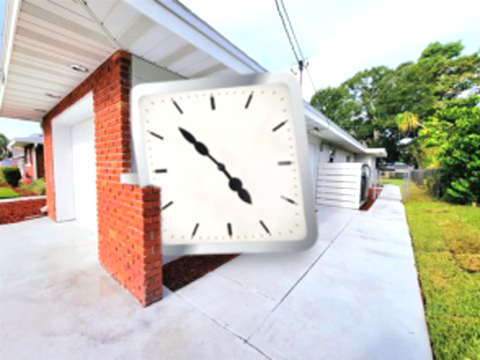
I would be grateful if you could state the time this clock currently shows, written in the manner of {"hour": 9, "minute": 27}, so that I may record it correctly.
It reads {"hour": 4, "minute": 53}
